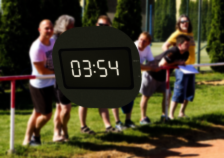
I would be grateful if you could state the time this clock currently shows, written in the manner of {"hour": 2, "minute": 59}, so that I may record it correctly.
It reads {"hour": 3, "minute": 54}
